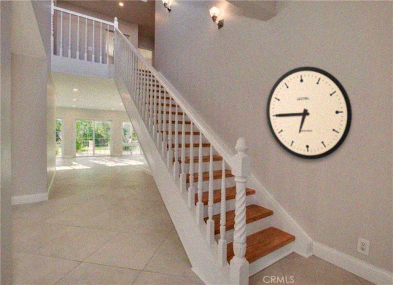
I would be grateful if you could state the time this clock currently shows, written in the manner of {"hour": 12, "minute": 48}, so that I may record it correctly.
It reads {"hour": 6, "minute": 45}
